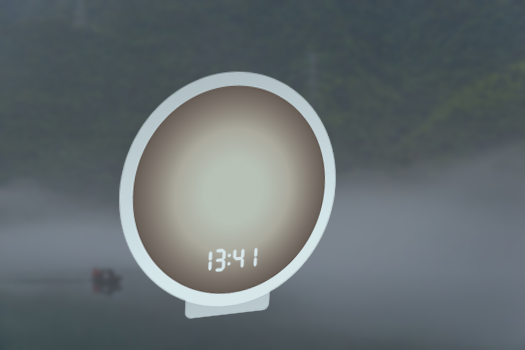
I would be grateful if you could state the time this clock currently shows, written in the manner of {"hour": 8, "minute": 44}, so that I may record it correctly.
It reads {"hour": 13, "minute": 41}
